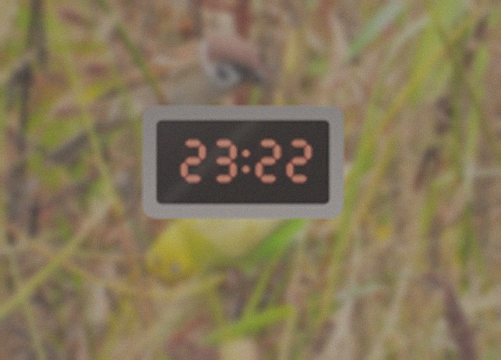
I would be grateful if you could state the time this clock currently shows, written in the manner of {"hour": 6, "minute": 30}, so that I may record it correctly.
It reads {"hour": 23, "minute": 22}
